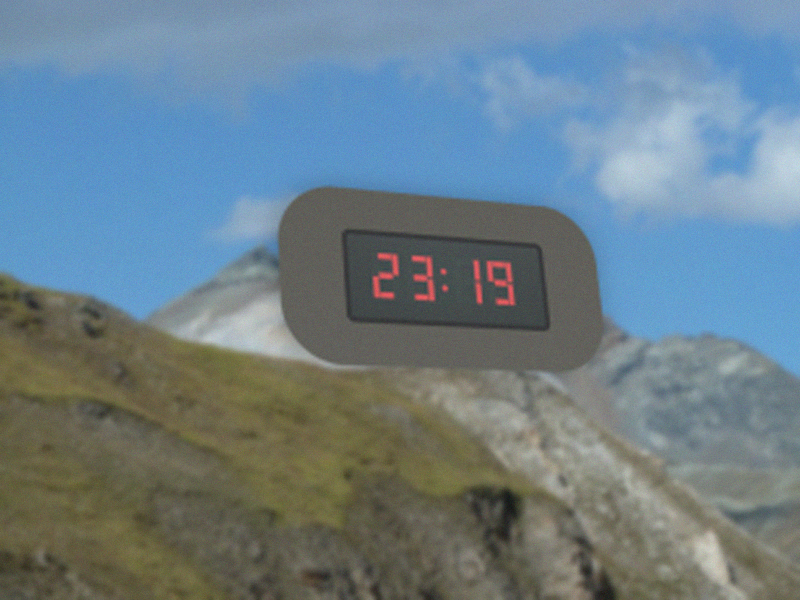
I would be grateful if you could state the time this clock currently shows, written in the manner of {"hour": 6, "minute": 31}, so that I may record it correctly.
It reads {"hour": 23, "minute": 19}
